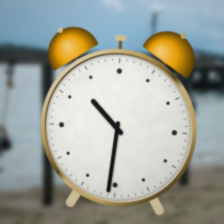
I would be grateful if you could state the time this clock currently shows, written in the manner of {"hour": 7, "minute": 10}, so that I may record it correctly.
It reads {"hour": 10, "minute": 31}
